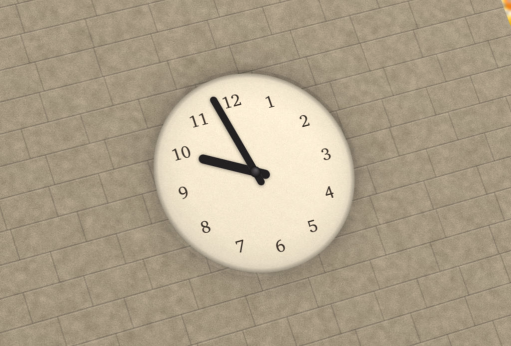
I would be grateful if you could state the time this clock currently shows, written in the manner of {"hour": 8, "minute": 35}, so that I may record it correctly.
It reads {"hour": 9, "minute": 58}
